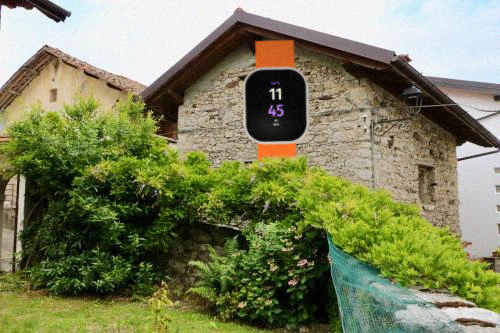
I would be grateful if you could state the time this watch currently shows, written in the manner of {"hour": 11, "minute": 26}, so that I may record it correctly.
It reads {"hour": 11, "minute": 45}
